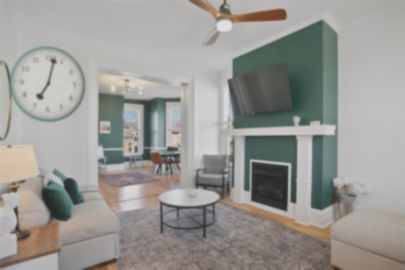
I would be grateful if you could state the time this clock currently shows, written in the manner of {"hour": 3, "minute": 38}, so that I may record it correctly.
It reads {"hour": 7, "minute": 2}
